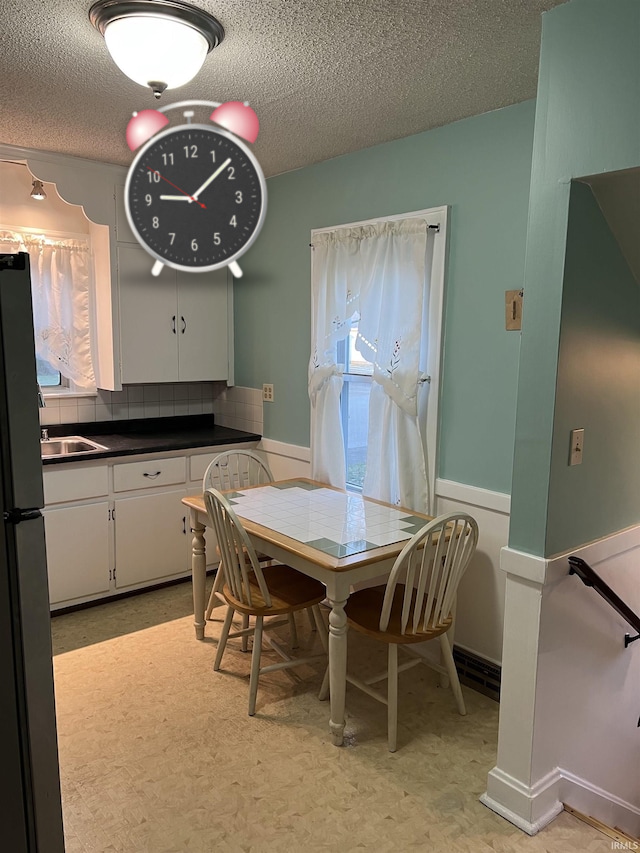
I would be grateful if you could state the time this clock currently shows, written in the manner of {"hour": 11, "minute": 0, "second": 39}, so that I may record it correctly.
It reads {"hour": 9, "minute": 7, "second": 51}
